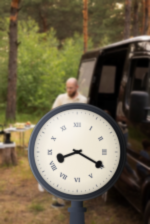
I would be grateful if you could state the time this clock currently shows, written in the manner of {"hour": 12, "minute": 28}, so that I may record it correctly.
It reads {"hour": 8, "minute": 20}
